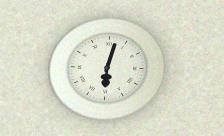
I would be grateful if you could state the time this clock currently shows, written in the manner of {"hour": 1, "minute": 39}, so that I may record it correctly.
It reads {"hour": 6, "minute": 2}
